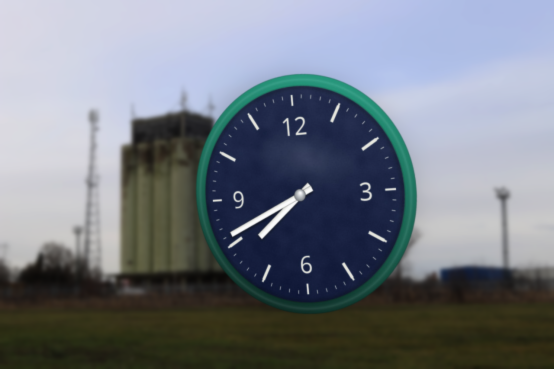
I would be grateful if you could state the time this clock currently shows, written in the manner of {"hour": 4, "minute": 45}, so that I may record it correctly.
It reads {"hour": 7, "minute": 41}
